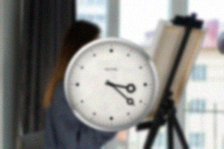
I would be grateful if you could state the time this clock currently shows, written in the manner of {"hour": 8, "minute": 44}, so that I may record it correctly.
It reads {"hour": 3, "minute": 22}
